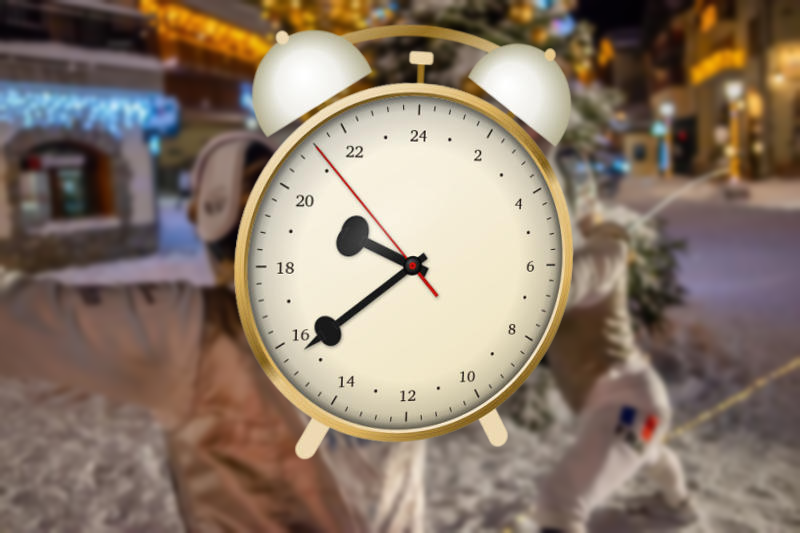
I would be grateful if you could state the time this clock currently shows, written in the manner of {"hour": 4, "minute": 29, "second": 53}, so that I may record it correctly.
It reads {"hour": 19, "minute": 38, "second": 53}
